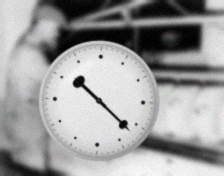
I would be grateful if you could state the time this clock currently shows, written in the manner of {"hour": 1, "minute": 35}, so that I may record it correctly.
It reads {"hour": 10, "minute": 22}
